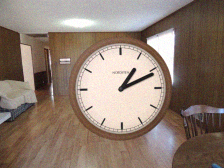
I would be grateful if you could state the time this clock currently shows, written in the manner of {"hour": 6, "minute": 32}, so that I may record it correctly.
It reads {"hour": 1, "minute": 11}
